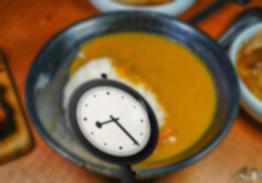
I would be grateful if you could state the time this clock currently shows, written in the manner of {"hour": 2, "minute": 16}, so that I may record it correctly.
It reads {"hour": 8, "minute": 24}
